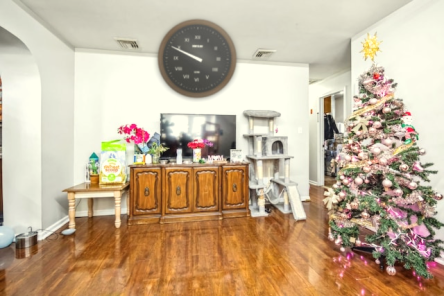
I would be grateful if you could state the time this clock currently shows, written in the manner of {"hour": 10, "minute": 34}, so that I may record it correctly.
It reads {"hour": 9, "minute": 49}
